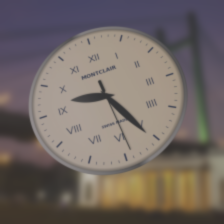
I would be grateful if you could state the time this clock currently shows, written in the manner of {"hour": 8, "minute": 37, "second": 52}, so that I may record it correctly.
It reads {"hour": 9, "minute": 25, "second": 29}
